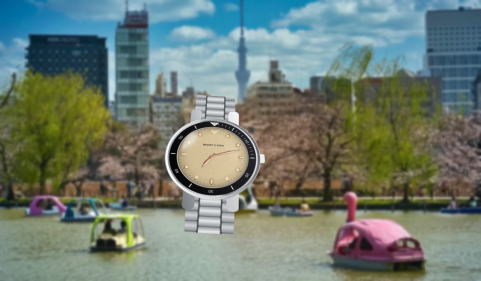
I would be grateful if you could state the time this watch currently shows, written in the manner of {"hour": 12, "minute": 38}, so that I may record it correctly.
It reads {"hour": 7, "minute": 12}
